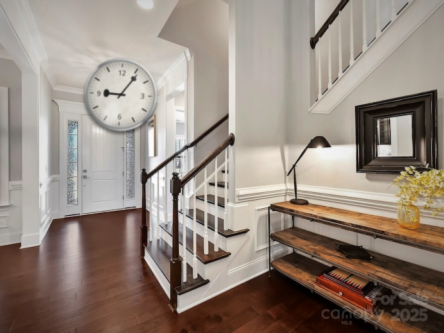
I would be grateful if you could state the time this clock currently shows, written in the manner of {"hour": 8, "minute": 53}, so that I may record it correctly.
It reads {"hour": 9, "minute": 6}
